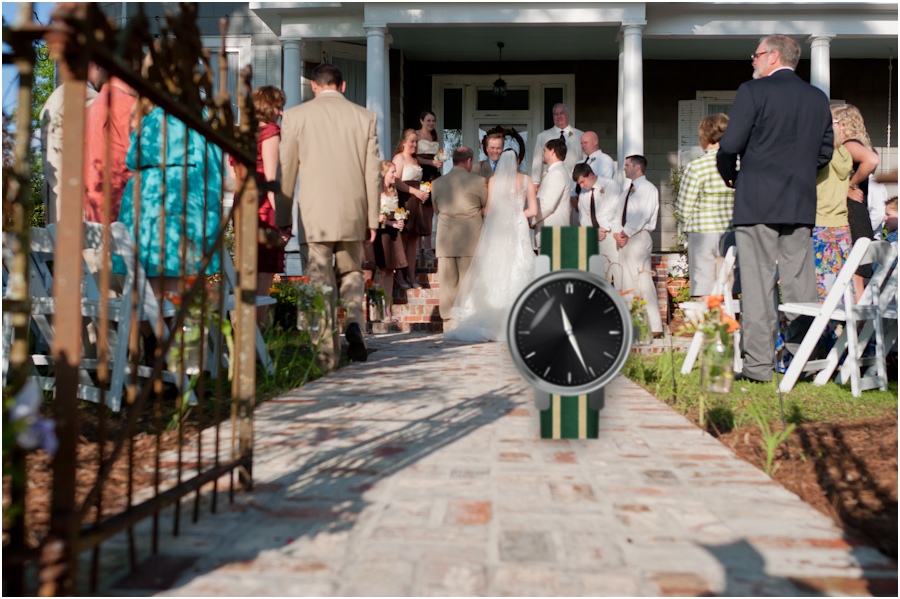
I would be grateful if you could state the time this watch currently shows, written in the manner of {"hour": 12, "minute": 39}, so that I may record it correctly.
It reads {"hour": 11, "minute": 26}
